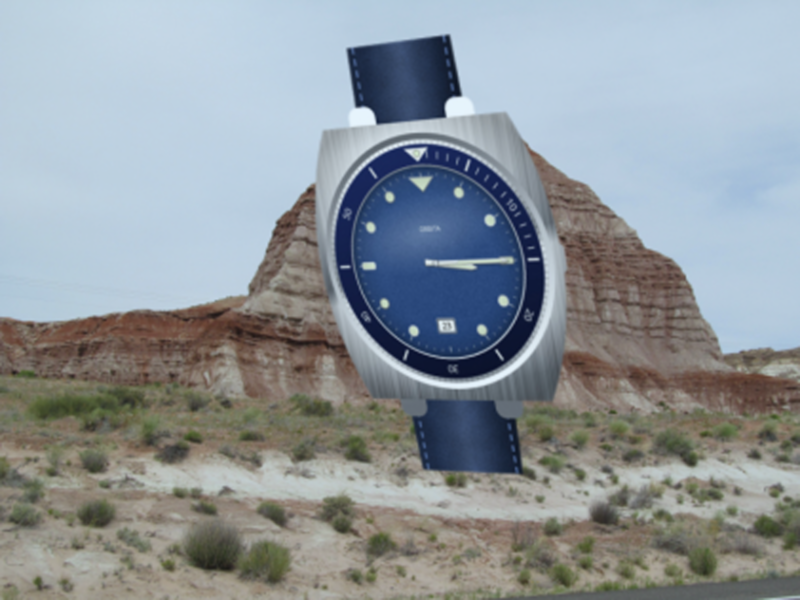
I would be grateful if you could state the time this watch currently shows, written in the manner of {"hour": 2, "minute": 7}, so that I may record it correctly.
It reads {"hour": 3, "minute": 15}
